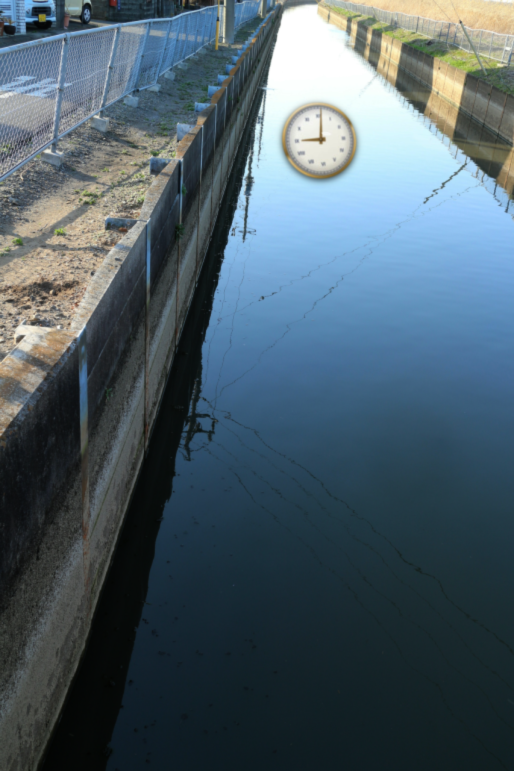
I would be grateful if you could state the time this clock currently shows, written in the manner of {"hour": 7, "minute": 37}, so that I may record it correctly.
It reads {"hour": 9, "minute": 1}
